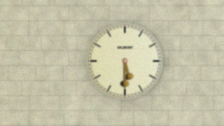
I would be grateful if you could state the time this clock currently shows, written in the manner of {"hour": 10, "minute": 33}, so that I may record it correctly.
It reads {"hour": 5, "minute": 30}
